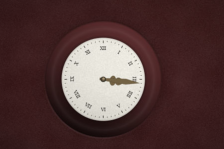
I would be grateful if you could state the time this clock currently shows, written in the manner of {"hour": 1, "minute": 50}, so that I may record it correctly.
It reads {"hour": 3, "minute": 16}
